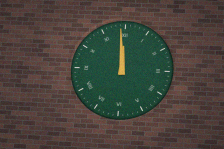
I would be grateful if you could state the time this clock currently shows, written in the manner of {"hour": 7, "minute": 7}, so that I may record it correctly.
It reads {"hour": 11, "minute": 59}
